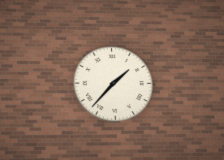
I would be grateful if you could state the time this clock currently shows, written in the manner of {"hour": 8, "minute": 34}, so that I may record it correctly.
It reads {"hour": 1, "minute": 37}
